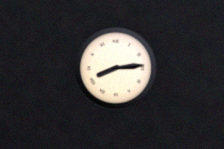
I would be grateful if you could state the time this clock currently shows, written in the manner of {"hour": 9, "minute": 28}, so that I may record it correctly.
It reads {"hour": 8, "minute": 14}
